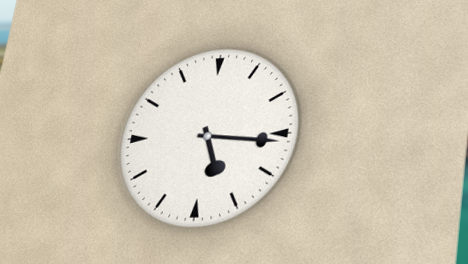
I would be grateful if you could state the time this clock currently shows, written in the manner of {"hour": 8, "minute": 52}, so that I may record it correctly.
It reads {"hour": 5, "minute": 16}
